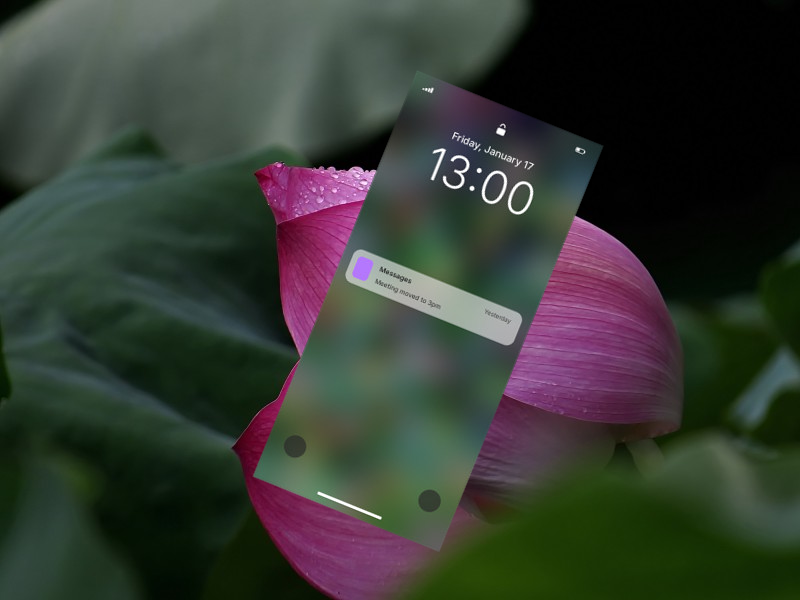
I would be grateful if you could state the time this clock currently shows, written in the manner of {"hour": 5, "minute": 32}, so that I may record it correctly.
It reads {"hour": 13, "minute": 0}
